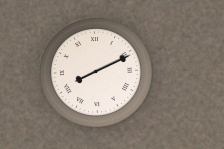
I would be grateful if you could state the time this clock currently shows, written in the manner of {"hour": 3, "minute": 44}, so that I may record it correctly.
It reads {"hour": 8, "minute": 11}
